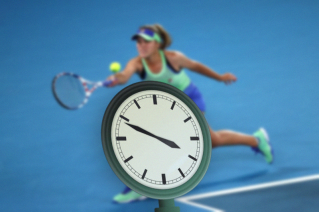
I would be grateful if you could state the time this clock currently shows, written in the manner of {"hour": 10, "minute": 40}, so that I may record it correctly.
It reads {"hour": 3, "minute": 49}
